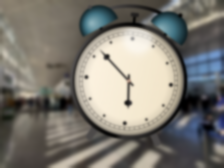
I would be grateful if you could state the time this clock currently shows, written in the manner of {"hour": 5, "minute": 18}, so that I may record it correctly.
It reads {"hour": 5, "minute": 52}
